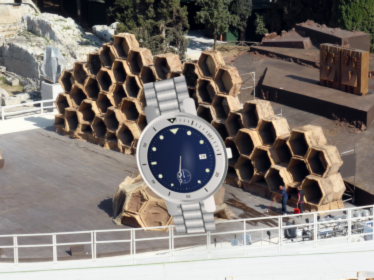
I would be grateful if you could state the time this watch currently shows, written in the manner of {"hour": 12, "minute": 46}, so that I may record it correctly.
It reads {"hour": 6, "minute": 32}
